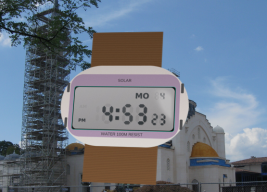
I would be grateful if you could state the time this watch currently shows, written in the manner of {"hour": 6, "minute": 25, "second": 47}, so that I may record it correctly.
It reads {"hour": 4, "minute": 53, "second": 23}
